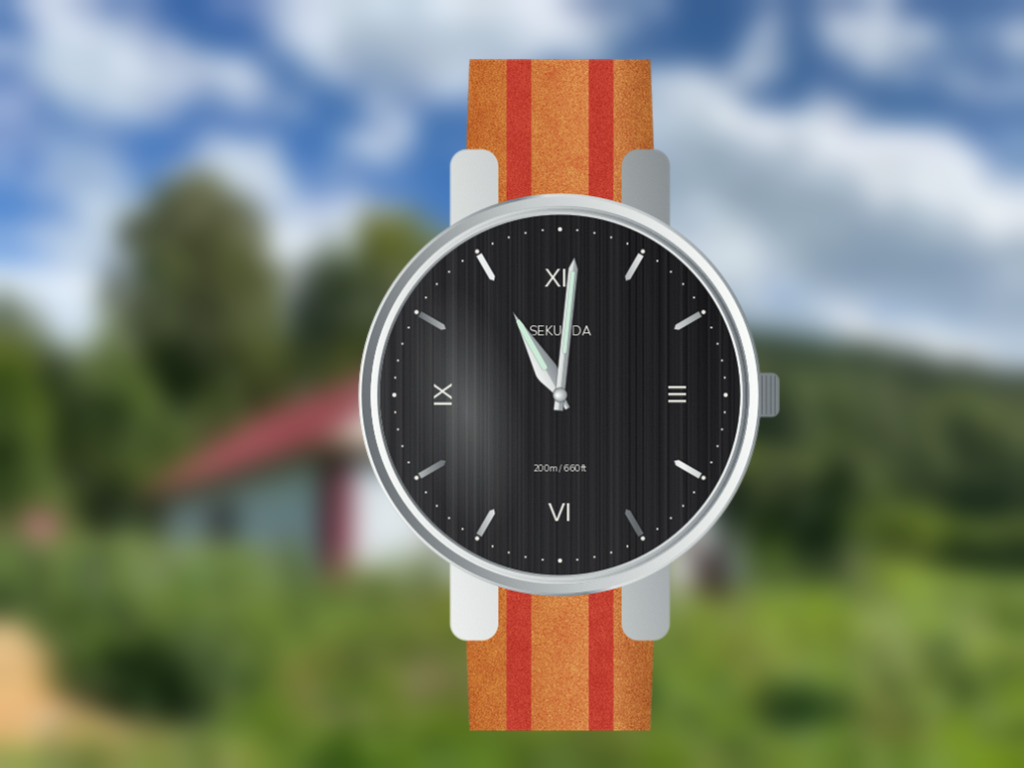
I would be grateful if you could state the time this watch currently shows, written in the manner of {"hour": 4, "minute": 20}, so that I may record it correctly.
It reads {"hour": 11, "minute": 1}
